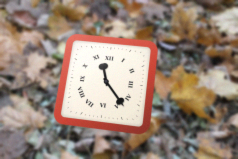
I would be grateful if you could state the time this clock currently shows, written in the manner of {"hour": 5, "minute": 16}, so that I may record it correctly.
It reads {"hour": 11, "minute": 23}
